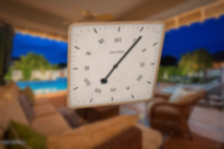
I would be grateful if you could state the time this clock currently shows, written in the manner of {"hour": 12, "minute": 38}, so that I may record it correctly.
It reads {"hour": 7, "minute": 6}
